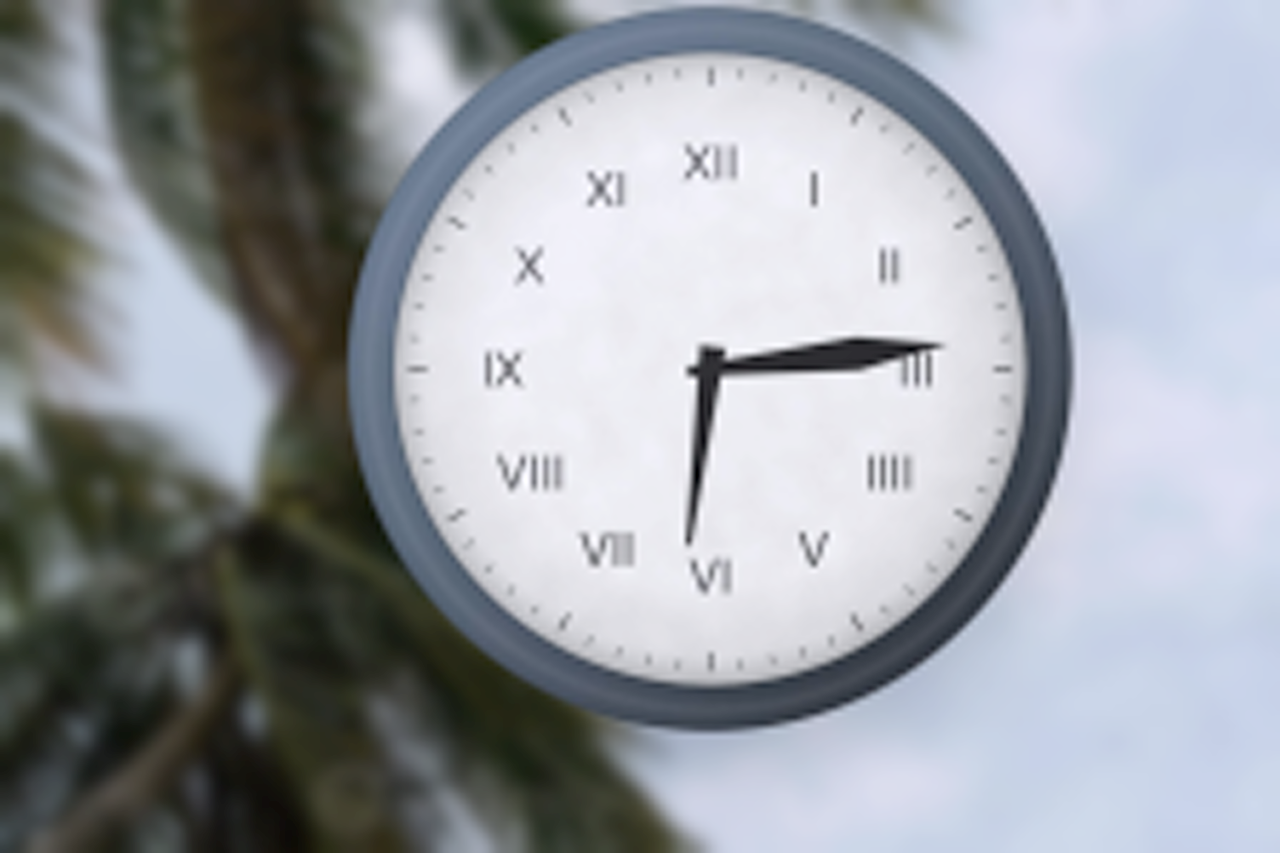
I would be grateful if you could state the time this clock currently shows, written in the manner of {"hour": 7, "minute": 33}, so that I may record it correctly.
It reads {"hour": 6, "minute": 14}
